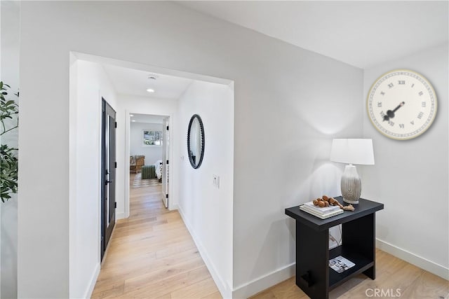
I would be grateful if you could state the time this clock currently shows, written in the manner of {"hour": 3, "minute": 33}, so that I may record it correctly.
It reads {"hour": 7, "minute": 38}
